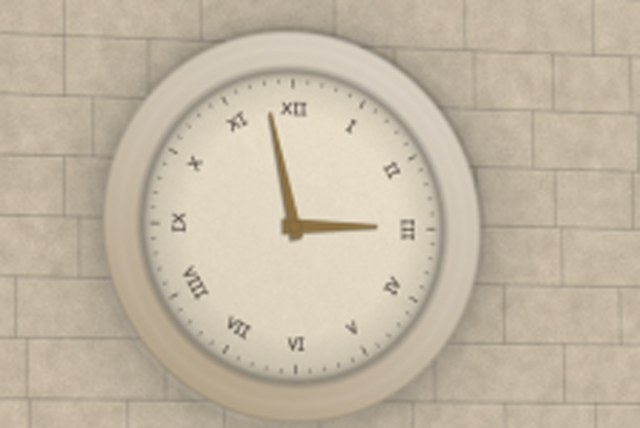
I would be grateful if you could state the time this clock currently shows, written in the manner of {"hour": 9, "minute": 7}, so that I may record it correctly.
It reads {"hour": 2, "minute": 58}
